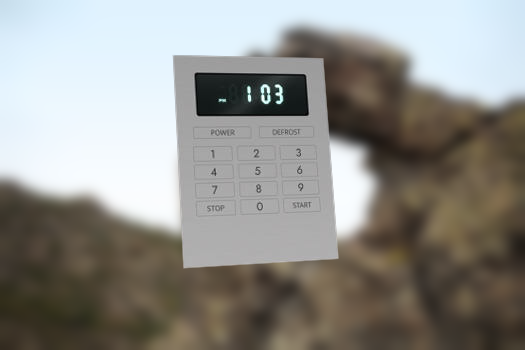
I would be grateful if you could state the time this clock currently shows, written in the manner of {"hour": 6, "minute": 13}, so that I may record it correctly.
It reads {"hour": 1, "minute": 3}
